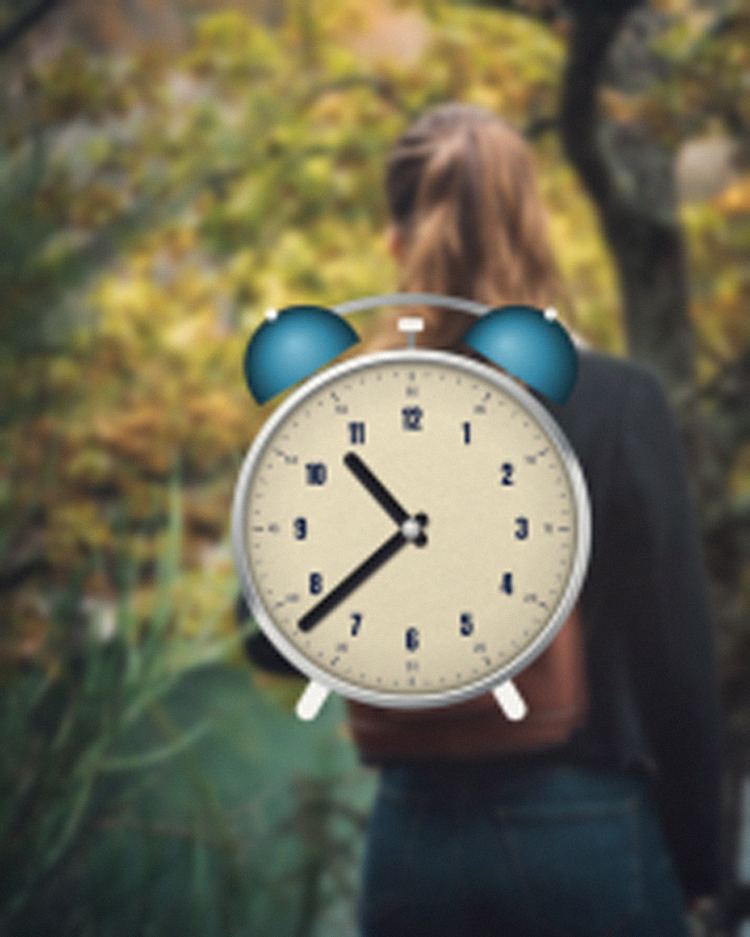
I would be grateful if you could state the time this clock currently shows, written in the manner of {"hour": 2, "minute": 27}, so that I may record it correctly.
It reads {"hour": 10, "minute": 38}
